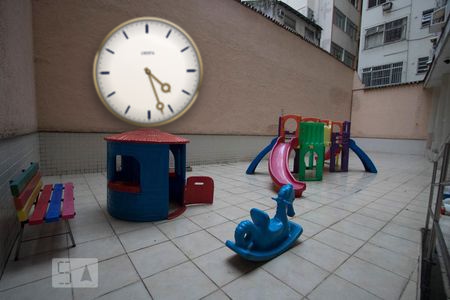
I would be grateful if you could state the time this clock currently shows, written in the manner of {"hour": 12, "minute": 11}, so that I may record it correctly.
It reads {"hour": 4, "minute": 27}
